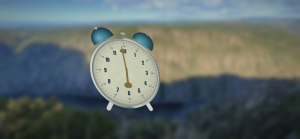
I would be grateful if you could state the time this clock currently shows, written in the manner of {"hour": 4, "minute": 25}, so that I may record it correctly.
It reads {"hour": 5, "minute": 59}
